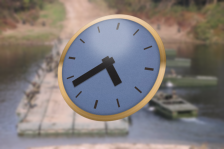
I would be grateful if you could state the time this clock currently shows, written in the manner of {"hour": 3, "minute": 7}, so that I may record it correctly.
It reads {"hour": 4, "minute": 38}
